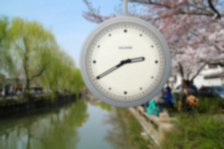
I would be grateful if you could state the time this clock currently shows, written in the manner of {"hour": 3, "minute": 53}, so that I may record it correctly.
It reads {"hour": 2, "minute": 40}
